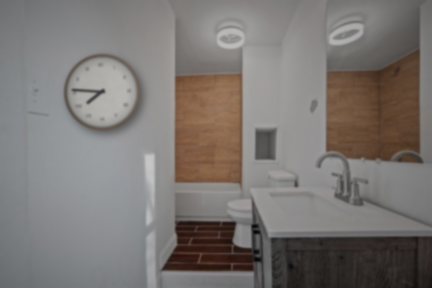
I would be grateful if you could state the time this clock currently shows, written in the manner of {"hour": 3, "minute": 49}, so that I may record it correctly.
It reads {"hour": 7, "minute": 46}
